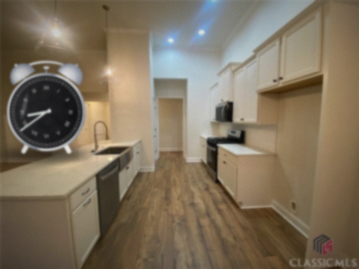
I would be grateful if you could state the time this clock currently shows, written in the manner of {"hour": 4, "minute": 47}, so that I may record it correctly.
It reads {"hour": 8, "minute": 39}
